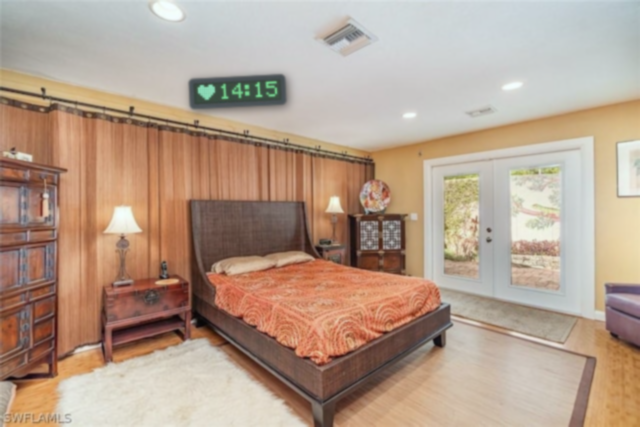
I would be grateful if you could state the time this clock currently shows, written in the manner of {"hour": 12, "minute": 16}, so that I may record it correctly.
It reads {"hour": 14, "minute": 15}
